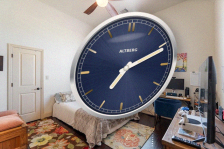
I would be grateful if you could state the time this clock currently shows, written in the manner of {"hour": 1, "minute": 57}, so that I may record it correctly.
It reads {"hour": 7, "minute": 11}
